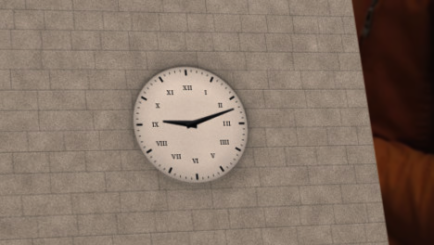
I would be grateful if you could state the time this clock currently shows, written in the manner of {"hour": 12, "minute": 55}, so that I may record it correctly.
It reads {"hour": 9, "minute": 12}
